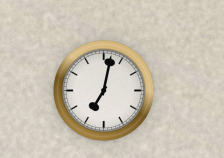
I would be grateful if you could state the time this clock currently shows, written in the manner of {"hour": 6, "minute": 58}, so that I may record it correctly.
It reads {"hour": 7, "minute": 2}
